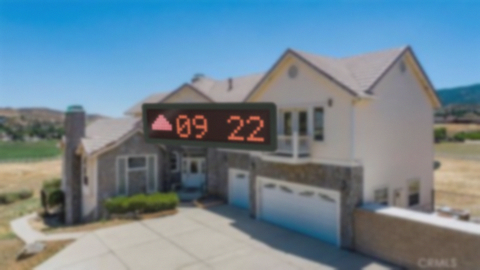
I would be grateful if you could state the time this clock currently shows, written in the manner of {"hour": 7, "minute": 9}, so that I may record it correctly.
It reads {"hour": 9, "minute": 22}
